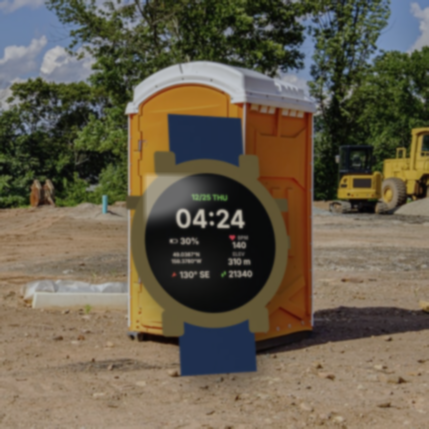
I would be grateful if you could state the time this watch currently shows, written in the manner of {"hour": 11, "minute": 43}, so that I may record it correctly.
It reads {"hour": 4, "minute": 24}
